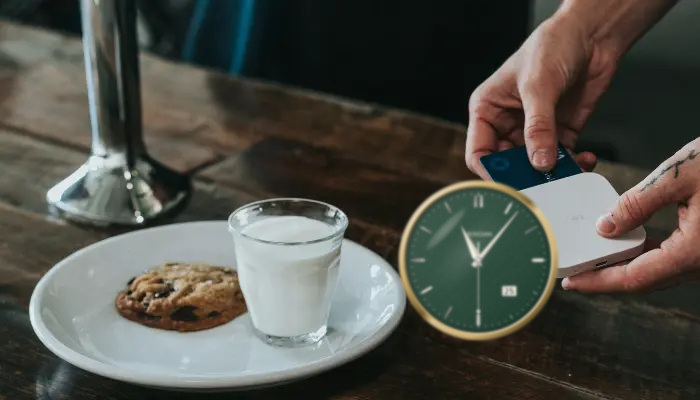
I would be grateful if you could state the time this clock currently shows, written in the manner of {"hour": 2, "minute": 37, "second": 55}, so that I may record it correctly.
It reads {"hour": 11, "minute": 6, "second": 30}
